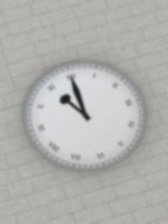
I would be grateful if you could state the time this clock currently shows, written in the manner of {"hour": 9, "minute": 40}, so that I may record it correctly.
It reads {"hour": 11, "minute": 0}
